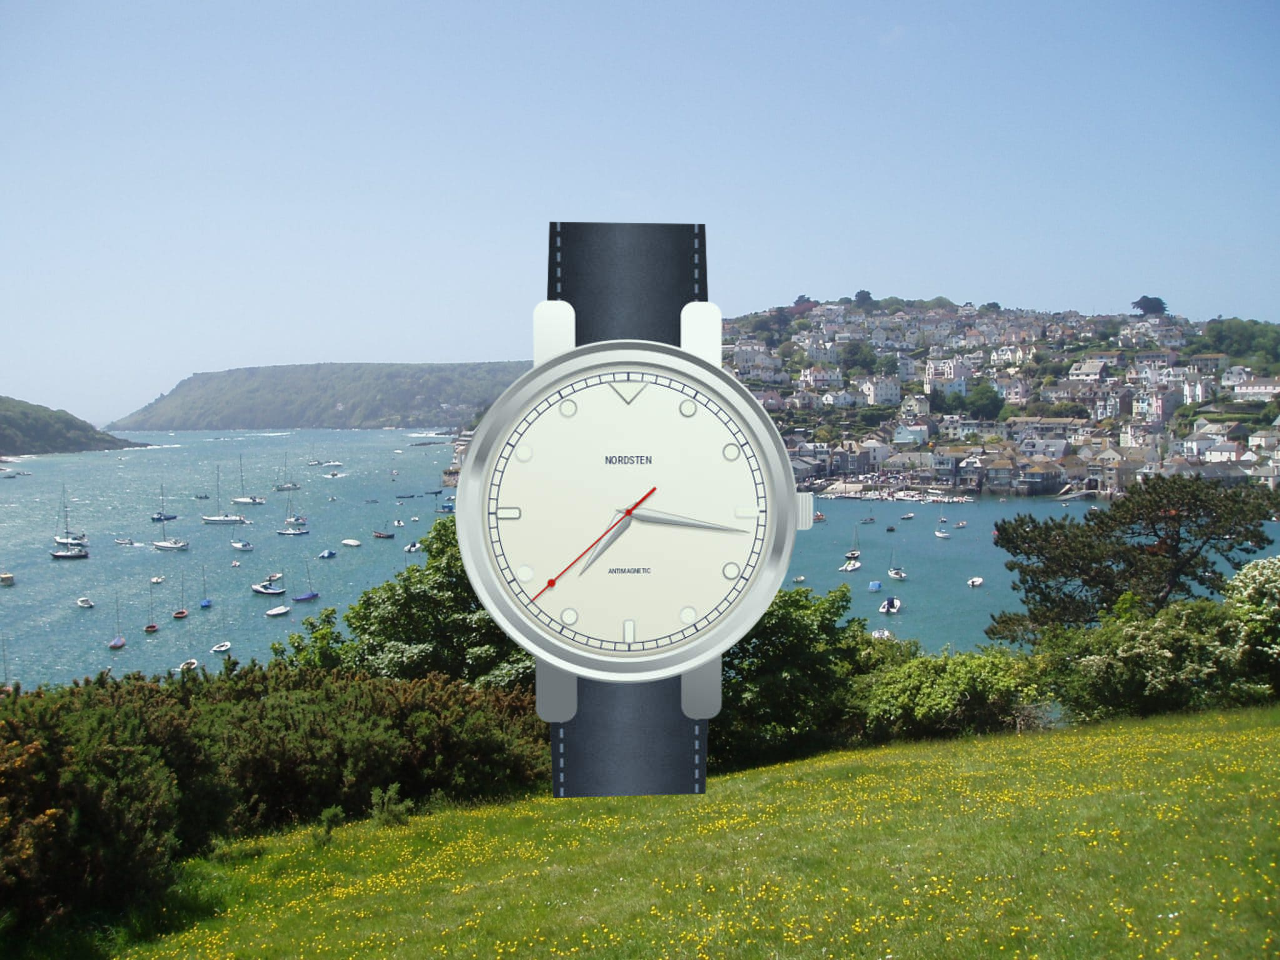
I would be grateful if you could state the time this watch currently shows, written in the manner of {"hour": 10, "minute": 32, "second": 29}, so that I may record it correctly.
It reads {"hour": 7, "minute": 16, "second": 38}
